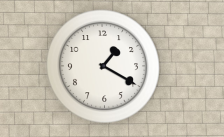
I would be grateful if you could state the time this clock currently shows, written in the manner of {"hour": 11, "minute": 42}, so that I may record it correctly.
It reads {"hour": 1, "minute": 20}
